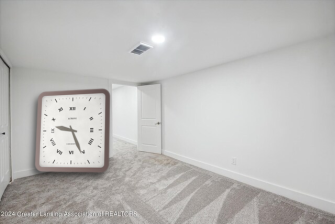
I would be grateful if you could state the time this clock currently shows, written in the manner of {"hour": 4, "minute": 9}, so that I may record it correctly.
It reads {"hour": 9, "minute": 26}
